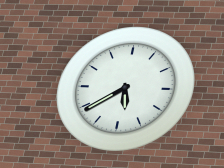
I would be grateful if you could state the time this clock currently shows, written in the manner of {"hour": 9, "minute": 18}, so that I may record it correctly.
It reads {"hour": 5, "minute": 39}
